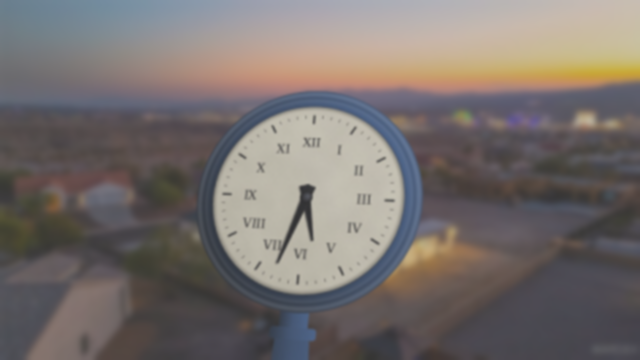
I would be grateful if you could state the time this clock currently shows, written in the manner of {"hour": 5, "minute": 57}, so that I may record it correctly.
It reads {"hour": 5, "minute": 33}
